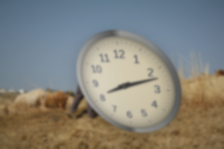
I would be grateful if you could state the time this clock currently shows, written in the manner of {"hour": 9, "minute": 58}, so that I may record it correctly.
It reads {"hour": 8, "minute": 12}
